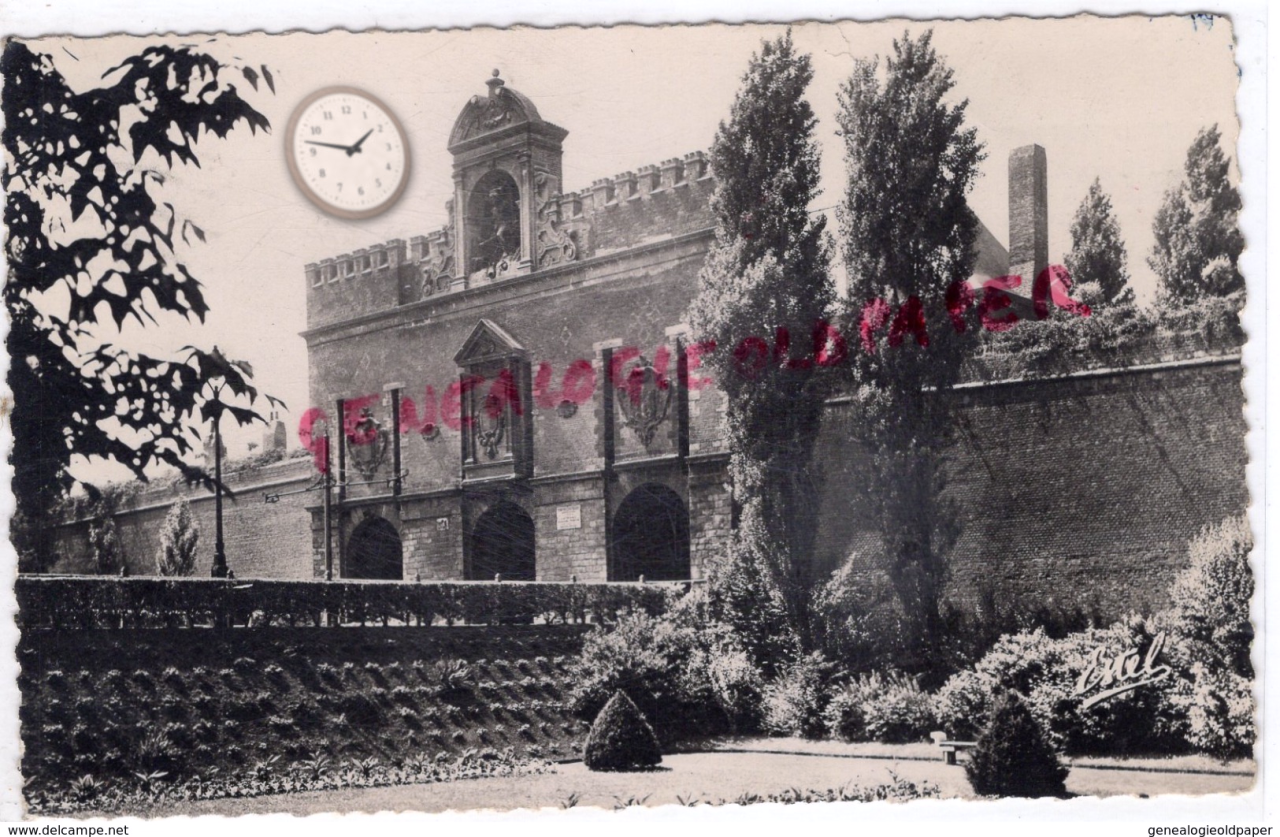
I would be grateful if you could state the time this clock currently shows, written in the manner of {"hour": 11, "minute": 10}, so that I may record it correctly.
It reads {"hour": 1, "minute": 47}
